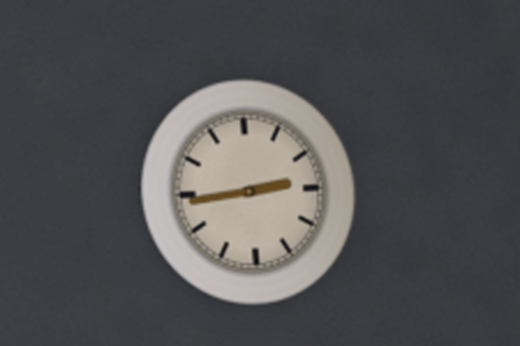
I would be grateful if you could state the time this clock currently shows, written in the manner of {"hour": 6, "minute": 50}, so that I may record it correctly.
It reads {"hour": 2, "minute": 44}
